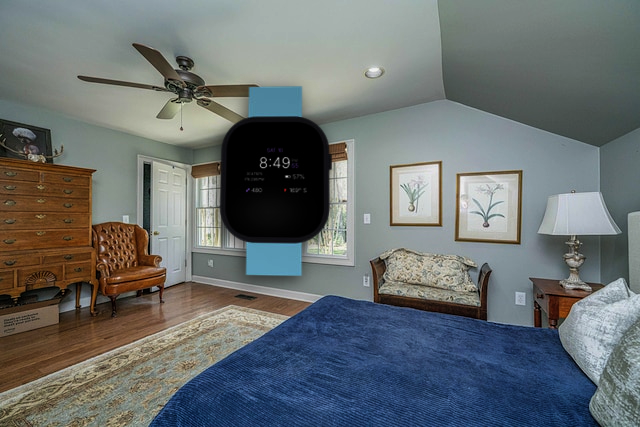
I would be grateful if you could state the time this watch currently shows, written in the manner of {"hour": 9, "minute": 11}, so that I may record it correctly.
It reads {"hour": 8, "minute": 49}
